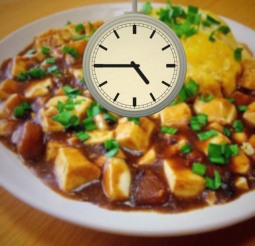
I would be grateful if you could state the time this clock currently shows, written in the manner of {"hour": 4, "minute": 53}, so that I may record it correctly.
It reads {"hour": 4, "minute": 45}
